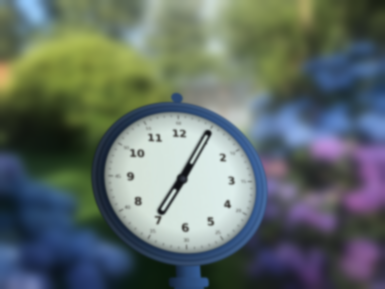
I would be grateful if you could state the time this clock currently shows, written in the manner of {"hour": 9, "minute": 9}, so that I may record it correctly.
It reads {"hour": 7, "minute": 5}
